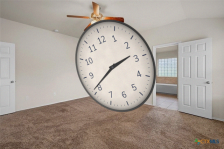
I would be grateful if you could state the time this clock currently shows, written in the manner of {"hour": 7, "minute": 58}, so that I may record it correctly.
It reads {"hour": 2, "minute": 41}
